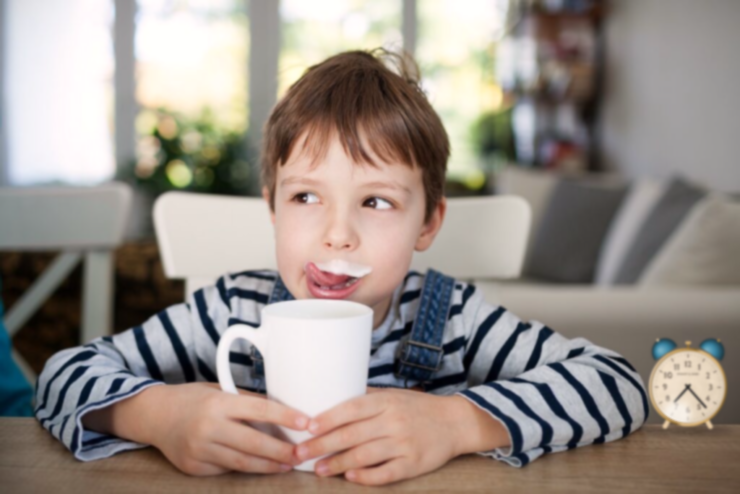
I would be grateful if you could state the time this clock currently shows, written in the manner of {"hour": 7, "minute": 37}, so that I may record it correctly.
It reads {"hour": 7, "minute": 23}
